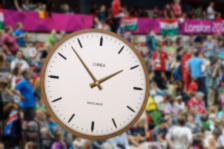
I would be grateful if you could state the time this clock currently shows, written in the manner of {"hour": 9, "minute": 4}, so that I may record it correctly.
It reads {"hour": 1, "minute": 53}
